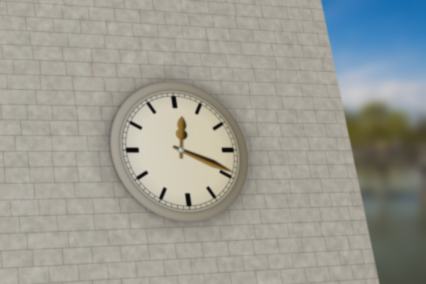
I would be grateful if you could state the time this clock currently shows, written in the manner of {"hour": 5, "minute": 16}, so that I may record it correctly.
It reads {"hour": 12, "minute": 19}
